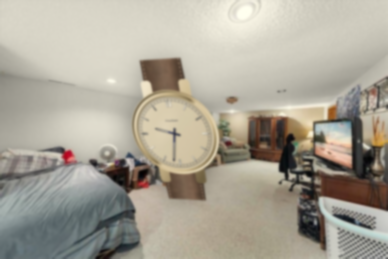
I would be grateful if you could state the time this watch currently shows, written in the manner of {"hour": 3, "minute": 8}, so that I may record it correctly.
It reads {"hour": 9, "minute": 32}
